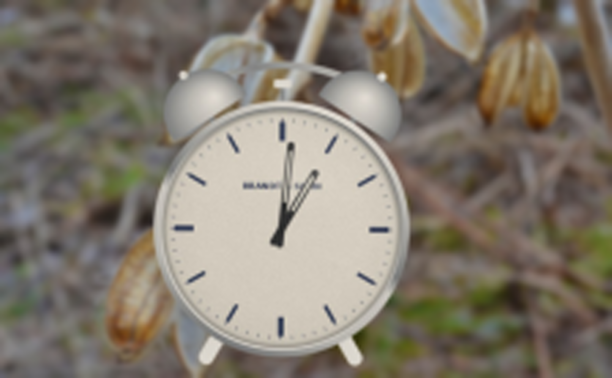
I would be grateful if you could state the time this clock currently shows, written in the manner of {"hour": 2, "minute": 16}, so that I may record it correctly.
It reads {"hour": 1, "minute": 1}
